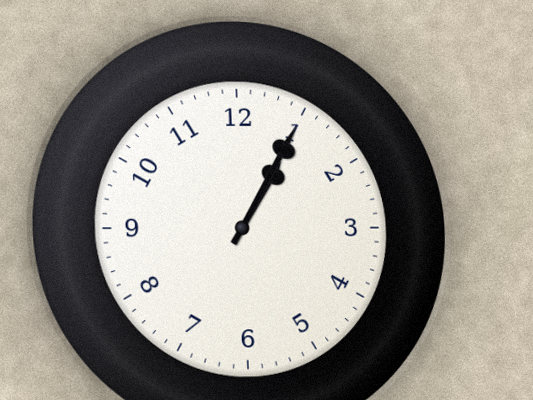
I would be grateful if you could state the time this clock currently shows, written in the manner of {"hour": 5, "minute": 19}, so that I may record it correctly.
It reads {"hour": 1, "minute": 5}
